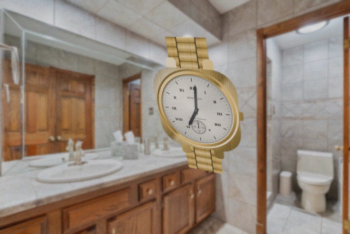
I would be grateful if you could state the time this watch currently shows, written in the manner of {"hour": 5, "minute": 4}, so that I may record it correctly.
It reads {"hour": 7, "minute": 1}
